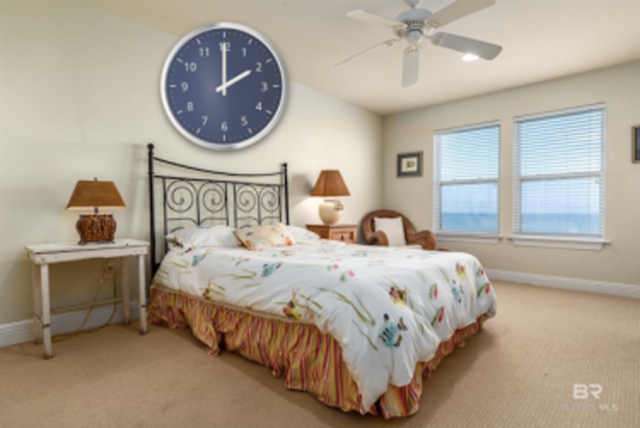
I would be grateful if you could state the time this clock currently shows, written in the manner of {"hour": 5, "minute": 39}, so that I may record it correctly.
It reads {"hour": 2, "minute": 0}
